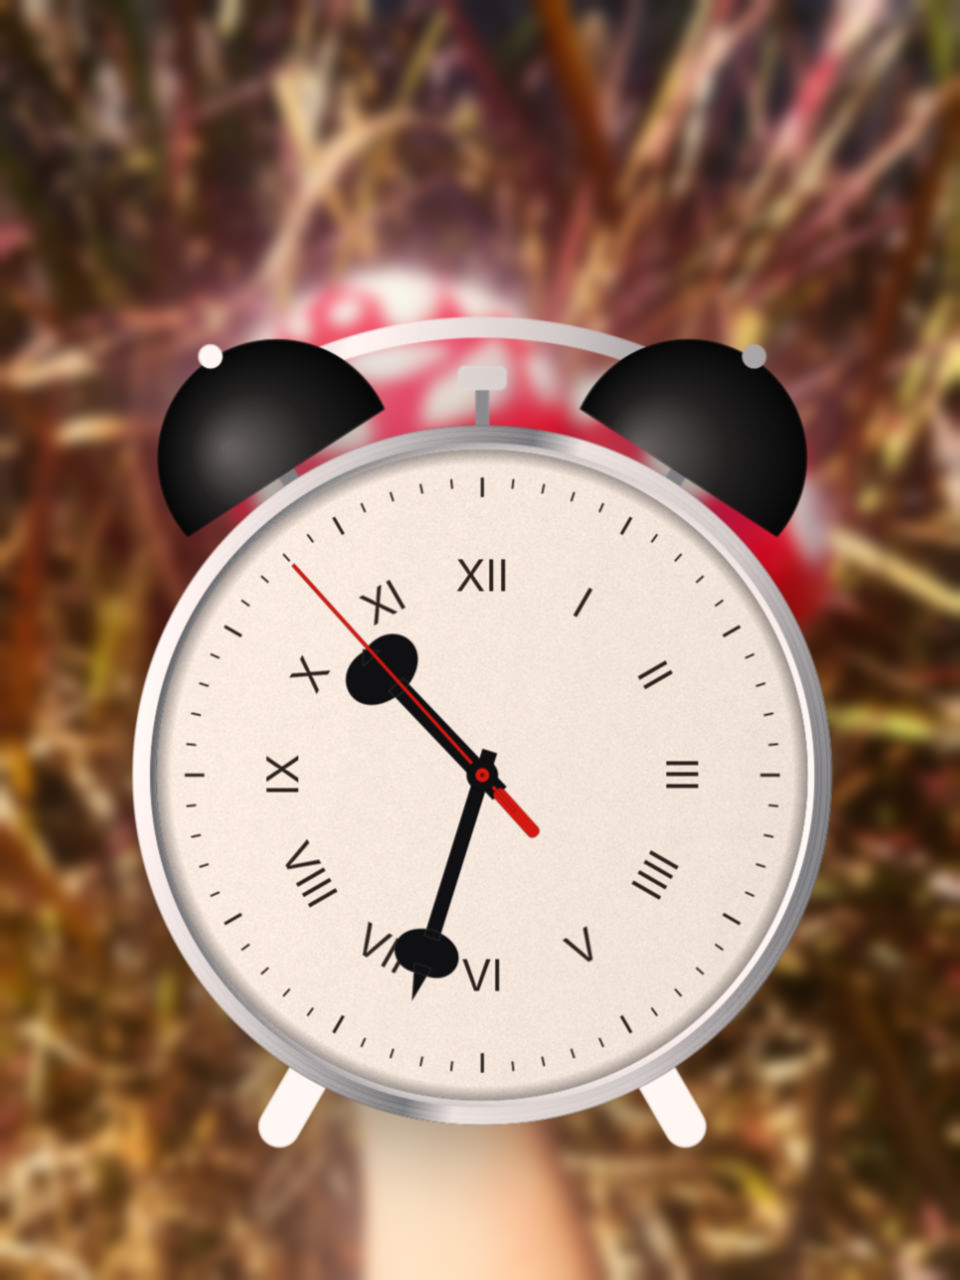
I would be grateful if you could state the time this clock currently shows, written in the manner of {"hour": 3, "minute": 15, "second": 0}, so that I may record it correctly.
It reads {"hour": 10, "minute": 32, "second": 53}
